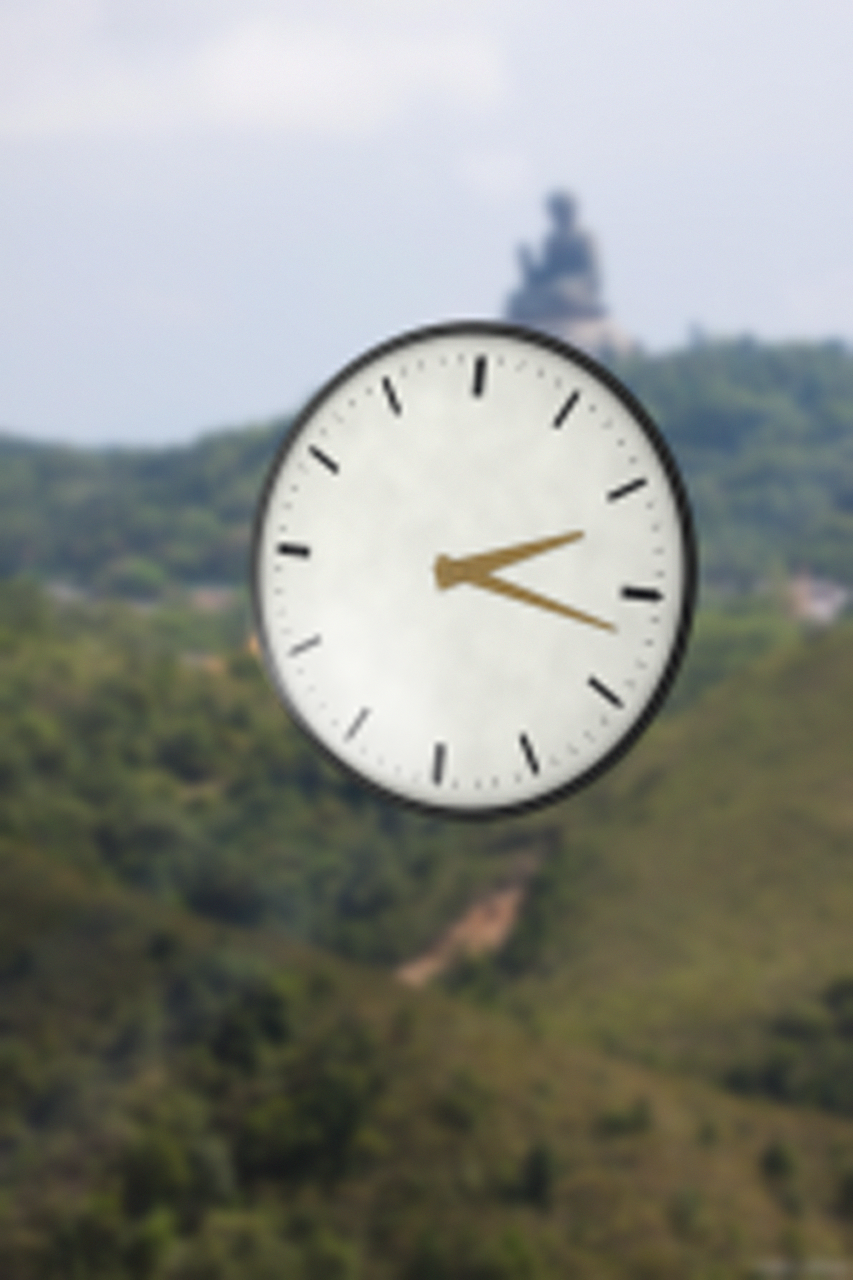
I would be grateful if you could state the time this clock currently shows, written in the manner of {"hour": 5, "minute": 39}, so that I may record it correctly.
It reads {"hour": 2, "minute": 17}
